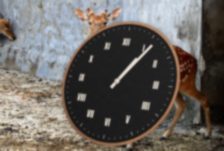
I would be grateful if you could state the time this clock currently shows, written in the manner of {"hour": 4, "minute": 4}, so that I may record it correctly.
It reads {"hour": 1, "minute": 6}
